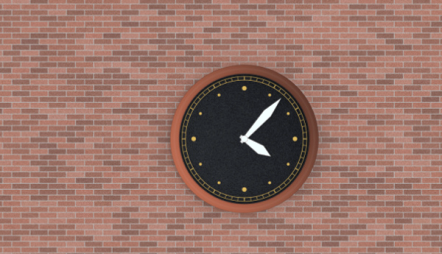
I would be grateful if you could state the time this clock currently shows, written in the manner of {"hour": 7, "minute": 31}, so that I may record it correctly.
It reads {"hour": 4, "minute": 7}
